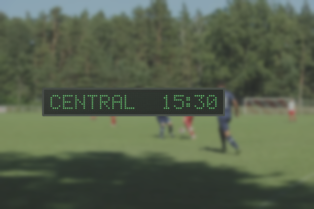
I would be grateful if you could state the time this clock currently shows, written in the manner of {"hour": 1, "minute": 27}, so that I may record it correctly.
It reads {"hour": 15, "minute": 30}
